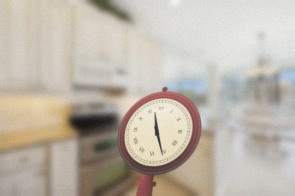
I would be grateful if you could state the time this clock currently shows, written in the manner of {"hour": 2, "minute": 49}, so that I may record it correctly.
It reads {"hour": 11, "minute": 26}
